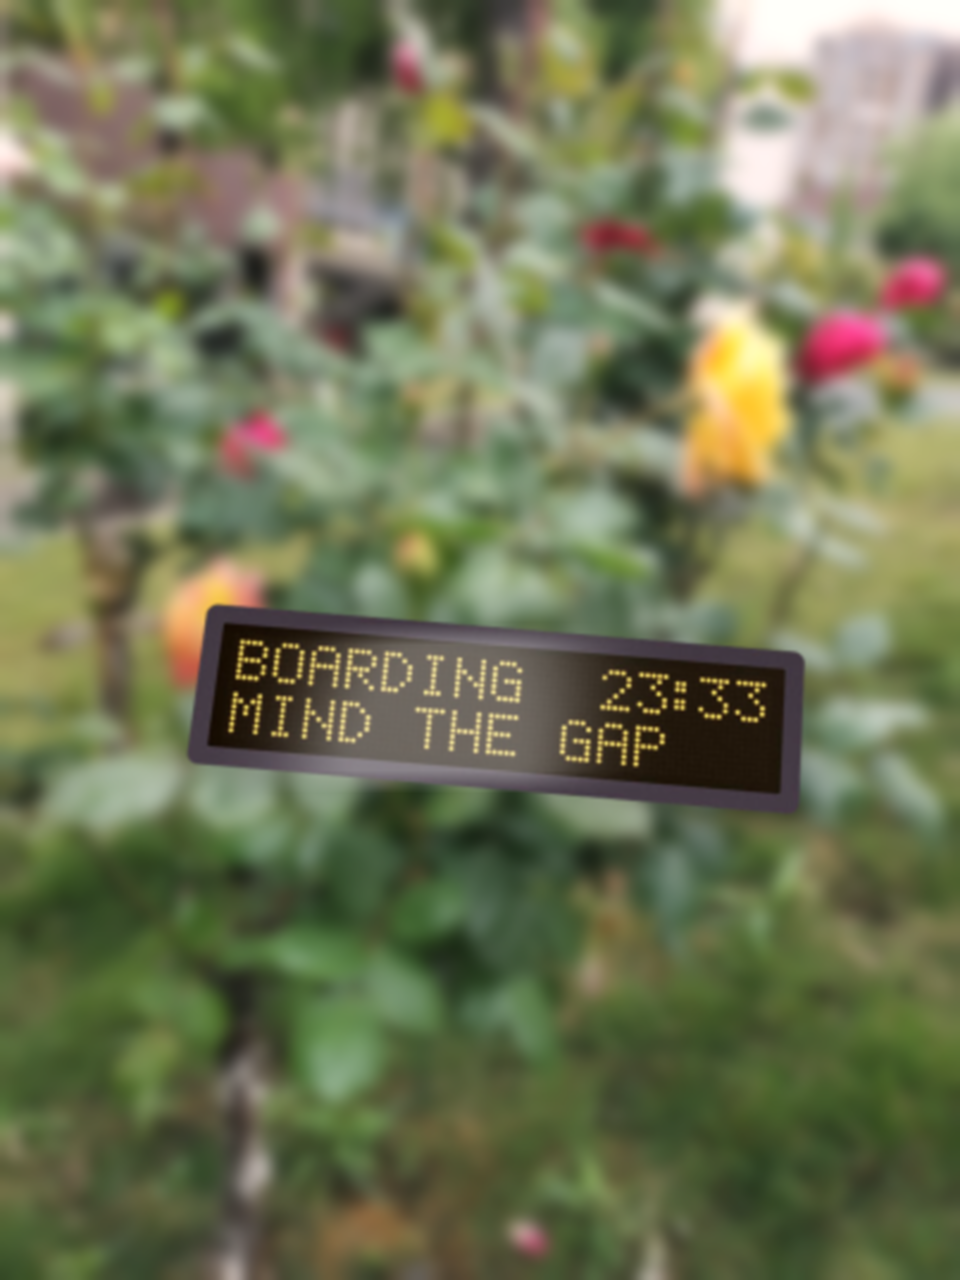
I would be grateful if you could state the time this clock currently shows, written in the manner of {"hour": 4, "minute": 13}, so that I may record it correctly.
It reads {"hour": 23, "minute": 33}
